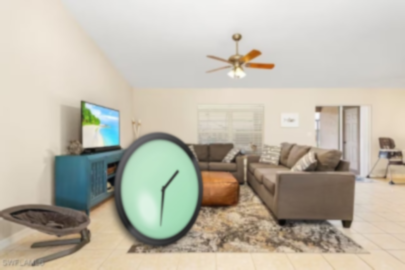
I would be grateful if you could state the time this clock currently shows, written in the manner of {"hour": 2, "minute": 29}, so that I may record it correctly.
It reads {"hour": 1, "minute": 31}
